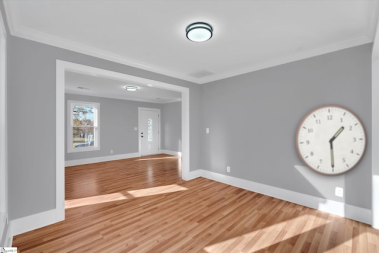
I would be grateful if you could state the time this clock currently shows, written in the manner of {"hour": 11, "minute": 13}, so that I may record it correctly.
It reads {"hour": 1, "minute": 30}
